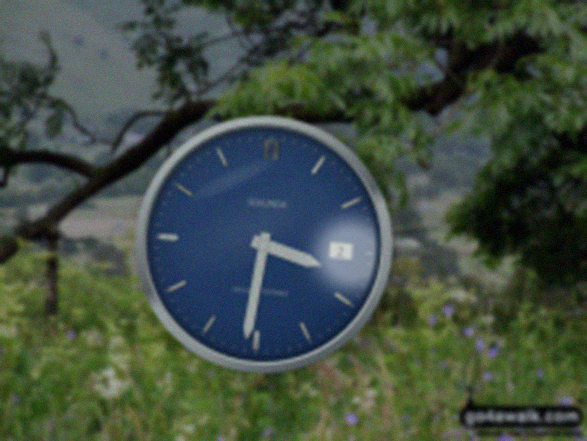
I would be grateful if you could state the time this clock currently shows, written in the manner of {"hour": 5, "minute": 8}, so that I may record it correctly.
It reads {"hour": 3, "minute": 31}
